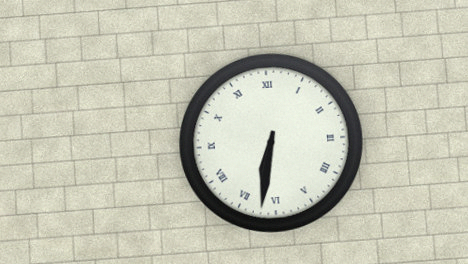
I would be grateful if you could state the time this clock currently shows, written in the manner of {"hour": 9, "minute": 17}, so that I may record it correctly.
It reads {"hour": 6, "minute": 32}
